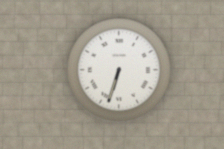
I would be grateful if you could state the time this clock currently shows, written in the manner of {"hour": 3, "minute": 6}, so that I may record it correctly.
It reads {"hour": 6, "minute": 33}
